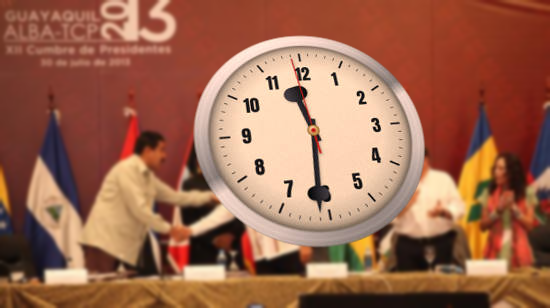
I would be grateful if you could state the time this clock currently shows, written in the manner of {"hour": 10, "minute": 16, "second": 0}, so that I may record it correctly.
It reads {"hour": 11, "minute": 30, "second": 59}
